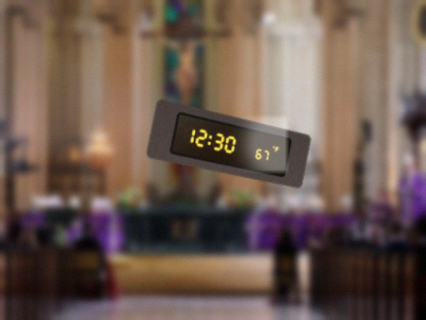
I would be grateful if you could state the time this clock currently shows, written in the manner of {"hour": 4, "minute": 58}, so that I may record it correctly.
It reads {"hour": 12, "minute": 30}
